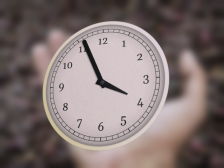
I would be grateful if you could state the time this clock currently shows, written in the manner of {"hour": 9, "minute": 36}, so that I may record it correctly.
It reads {"hour": 3, "minute": 56}
